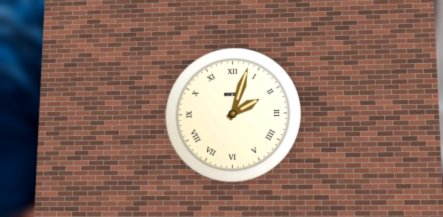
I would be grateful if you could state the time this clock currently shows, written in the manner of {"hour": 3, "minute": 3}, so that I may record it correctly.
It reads {"hour": 2, "minute": 3}
